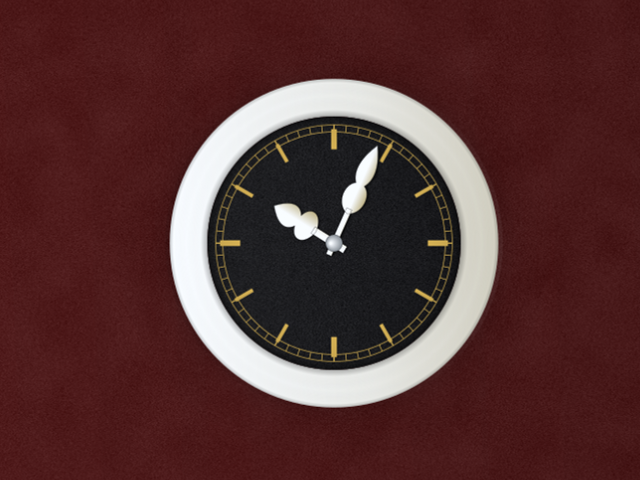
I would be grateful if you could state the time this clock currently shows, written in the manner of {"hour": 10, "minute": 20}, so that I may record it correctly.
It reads {"hour": 10, "minute": 4}
